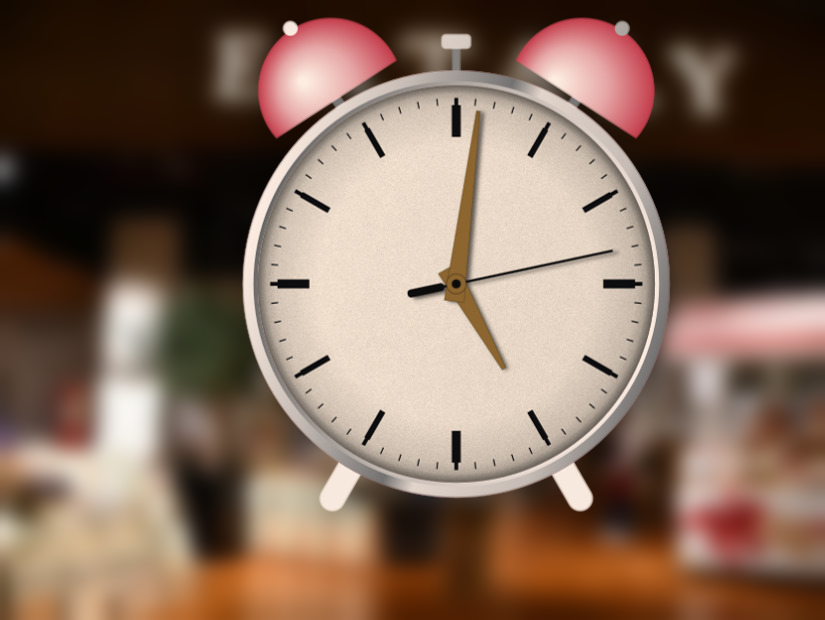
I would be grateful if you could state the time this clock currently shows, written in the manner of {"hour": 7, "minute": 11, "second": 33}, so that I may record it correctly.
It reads {"hour": 5, "minute": 1, "second": 13}
